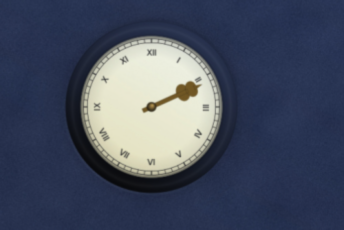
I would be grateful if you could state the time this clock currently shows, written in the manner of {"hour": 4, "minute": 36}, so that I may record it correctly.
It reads {"hour": 2, "minute": 11}
